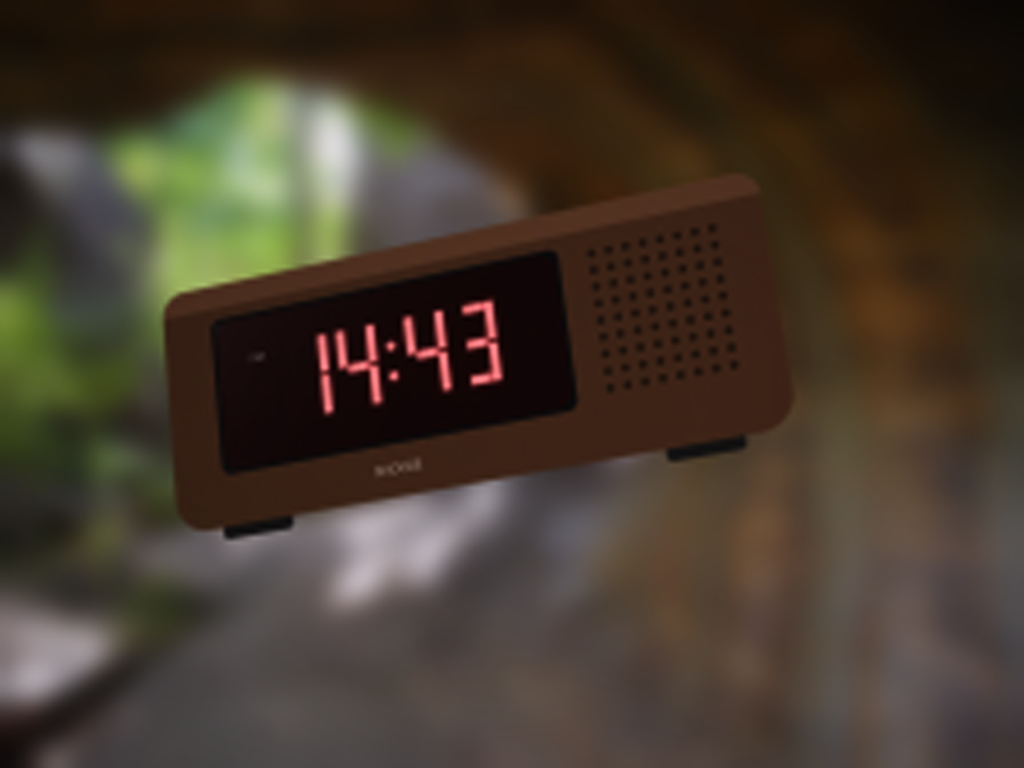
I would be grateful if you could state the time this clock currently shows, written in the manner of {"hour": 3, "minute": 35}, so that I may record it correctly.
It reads {"hour": 14, "minute": 43}
